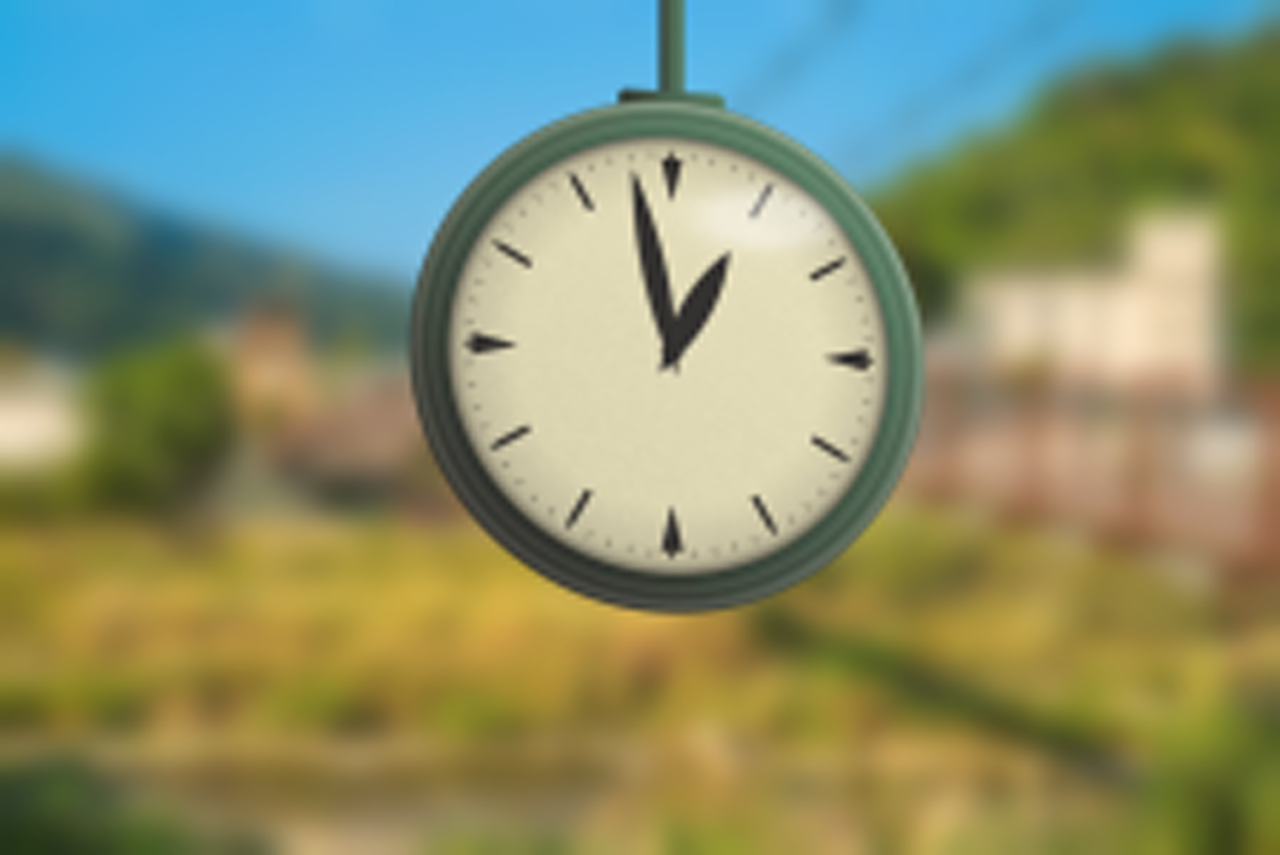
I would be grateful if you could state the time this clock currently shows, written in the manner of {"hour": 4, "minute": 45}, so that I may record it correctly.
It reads {"hour": 12, "minute": 58}
